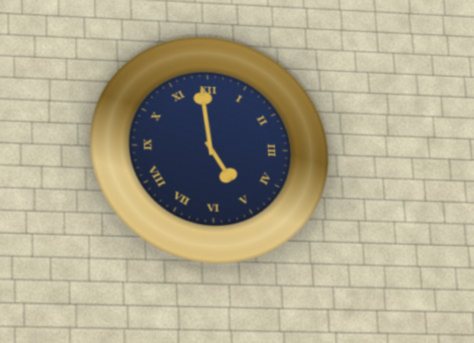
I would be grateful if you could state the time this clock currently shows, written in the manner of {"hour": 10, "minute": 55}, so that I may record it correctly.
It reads {"hour": 4, "minute": 59}
